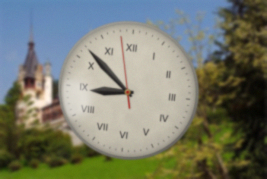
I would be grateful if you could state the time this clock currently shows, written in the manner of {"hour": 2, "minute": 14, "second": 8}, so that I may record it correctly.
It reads {"hour": 8, "minute": 51, "second": 58}
